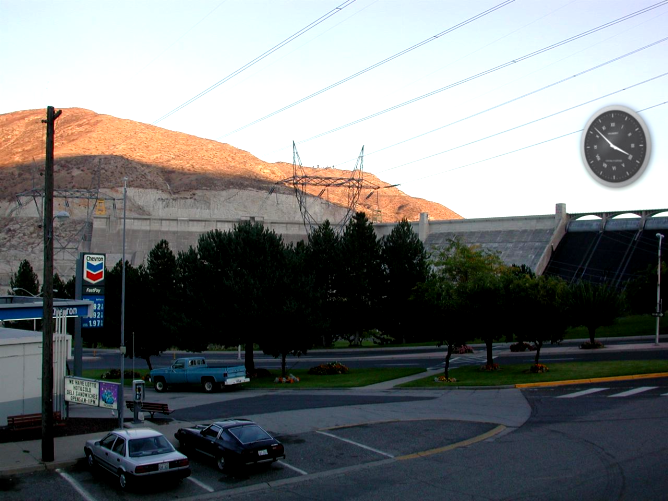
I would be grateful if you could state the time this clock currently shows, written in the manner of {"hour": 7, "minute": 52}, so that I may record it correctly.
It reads {"hour": 3, "minute": 52}
